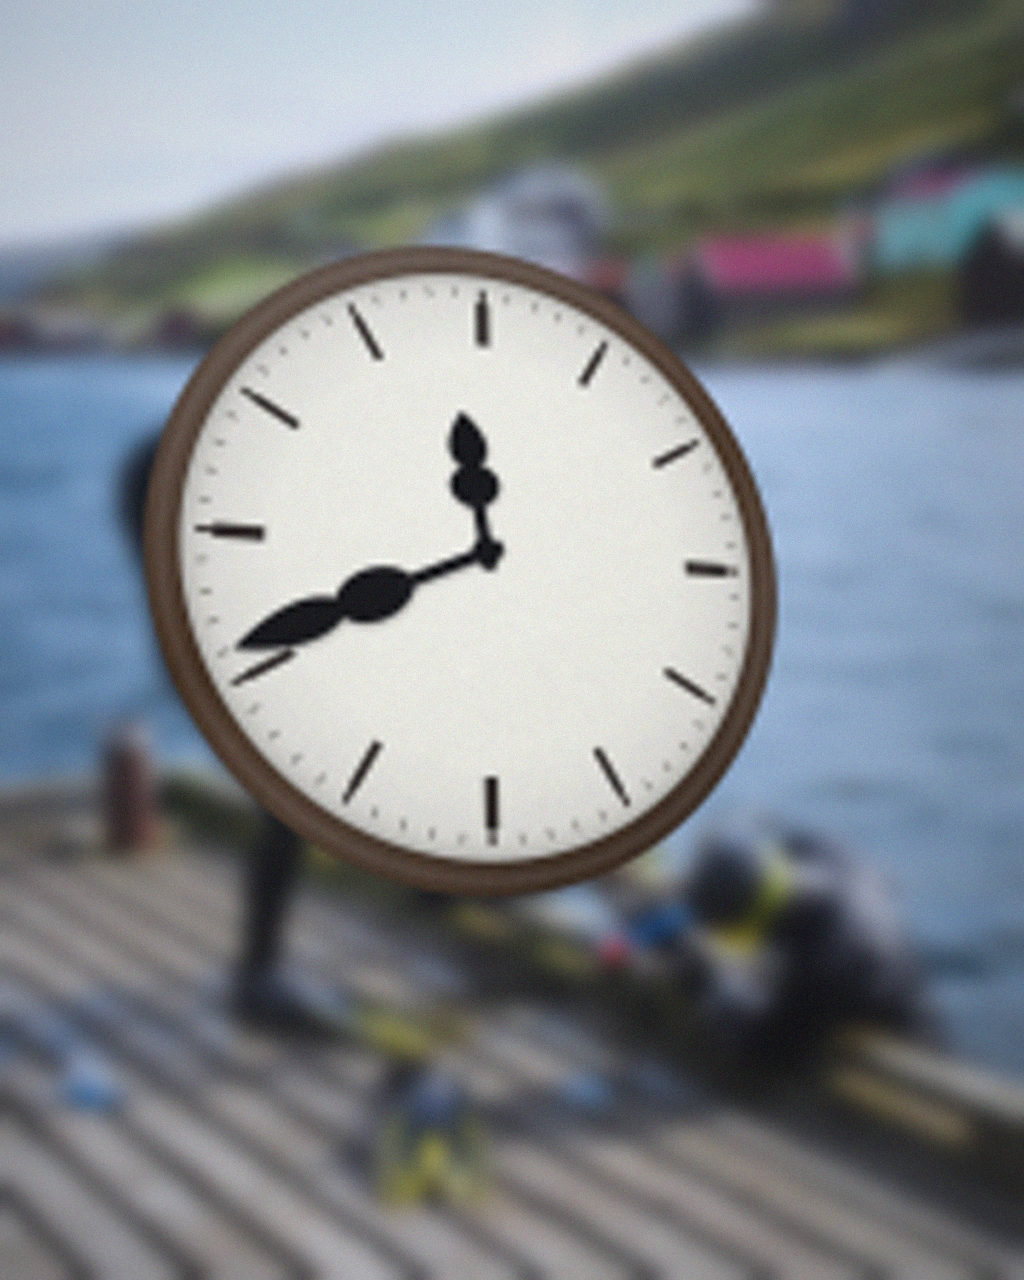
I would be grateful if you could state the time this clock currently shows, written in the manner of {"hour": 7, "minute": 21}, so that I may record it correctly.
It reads {"hour": 11, "minute": 41}
